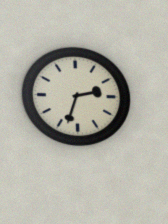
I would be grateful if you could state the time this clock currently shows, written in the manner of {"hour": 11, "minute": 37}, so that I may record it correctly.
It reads {"hour": 2, "minute": 33}
